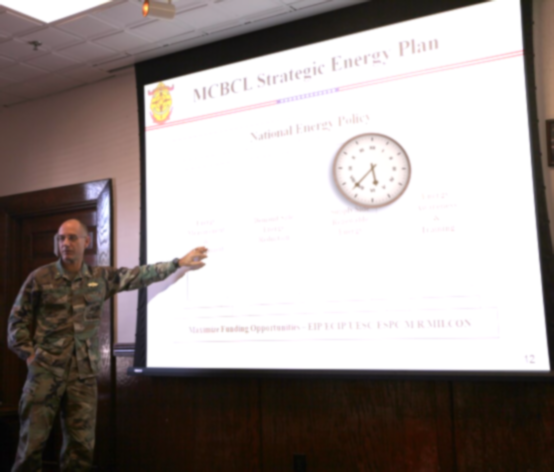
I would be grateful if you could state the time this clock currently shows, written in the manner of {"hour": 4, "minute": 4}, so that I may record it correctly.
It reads {"hour": 5, "minute": 37}
